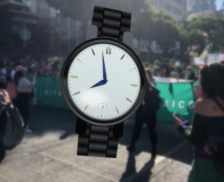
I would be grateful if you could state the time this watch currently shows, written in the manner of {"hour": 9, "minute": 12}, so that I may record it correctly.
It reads {"hour": 7, "minute": 58}
